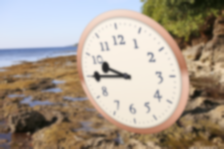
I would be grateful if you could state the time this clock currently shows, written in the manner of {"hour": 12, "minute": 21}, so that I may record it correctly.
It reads {"hour": 9, "minute": 45}
